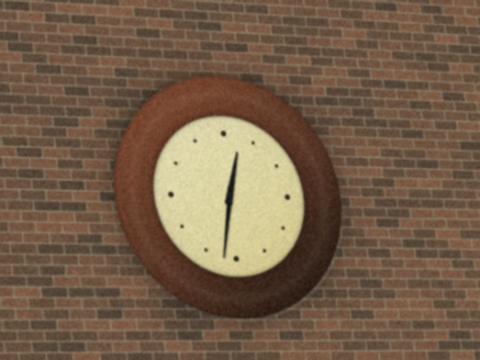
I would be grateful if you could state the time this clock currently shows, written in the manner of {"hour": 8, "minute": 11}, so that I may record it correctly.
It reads {"hour": 12, "minute": 32}
